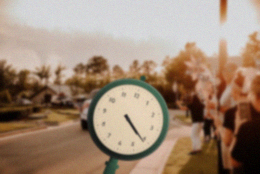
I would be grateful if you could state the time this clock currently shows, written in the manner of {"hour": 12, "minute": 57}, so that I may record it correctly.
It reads {"hour": 4, "minute": 21}
